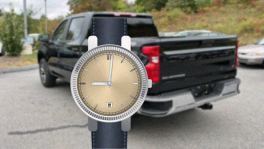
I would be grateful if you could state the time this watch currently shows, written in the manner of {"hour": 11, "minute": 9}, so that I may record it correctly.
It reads {"hour": 9, "minute": 1}
